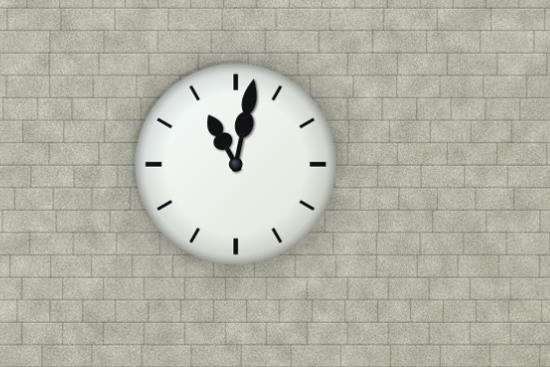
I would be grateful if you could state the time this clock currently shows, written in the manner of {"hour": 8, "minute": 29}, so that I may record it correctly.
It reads {"hour": 11, "minute": 2}
